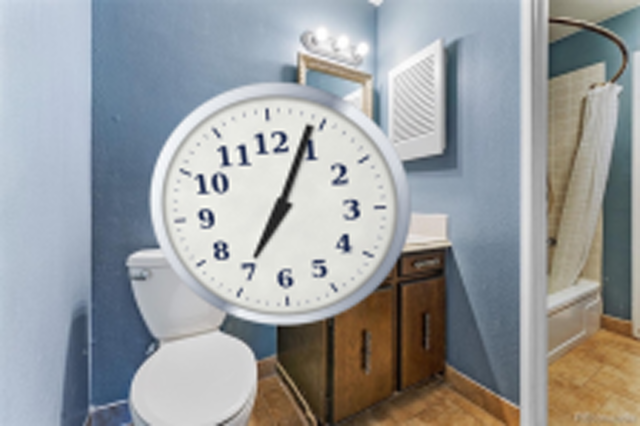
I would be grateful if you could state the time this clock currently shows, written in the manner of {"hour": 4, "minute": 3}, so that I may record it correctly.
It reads {"hour": 7, "minute": 4}
